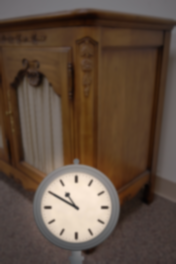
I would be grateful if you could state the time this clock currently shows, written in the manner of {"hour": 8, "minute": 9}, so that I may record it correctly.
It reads {"hour": 10, "minute": 50}
